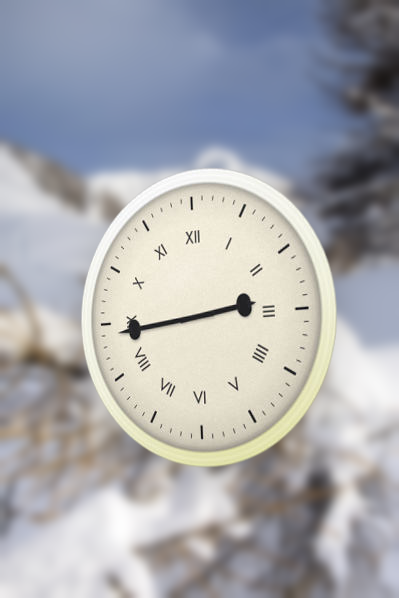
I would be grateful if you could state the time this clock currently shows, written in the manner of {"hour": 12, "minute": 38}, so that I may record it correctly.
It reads {"hour": 2, "minute": 44}
